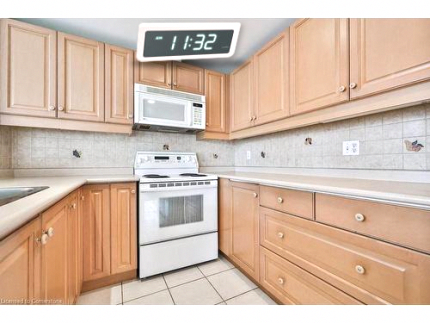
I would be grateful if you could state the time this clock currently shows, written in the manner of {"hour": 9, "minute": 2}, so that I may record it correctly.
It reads {"hour": 11, "minute": 32}
